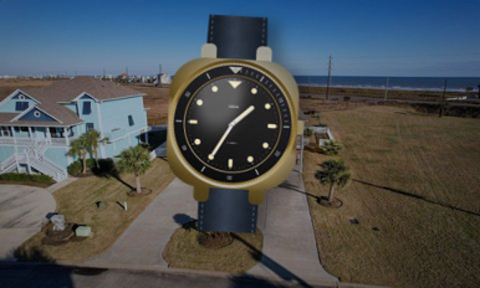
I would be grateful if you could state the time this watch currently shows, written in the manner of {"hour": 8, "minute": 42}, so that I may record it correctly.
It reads {"hour": 1, "minute": 35}
